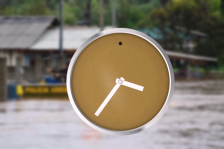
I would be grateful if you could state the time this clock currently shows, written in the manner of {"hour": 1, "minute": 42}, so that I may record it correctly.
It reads {"hour": 3, "minute": 36}
